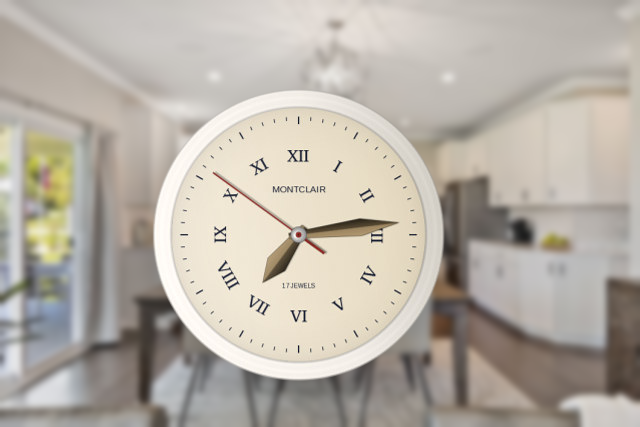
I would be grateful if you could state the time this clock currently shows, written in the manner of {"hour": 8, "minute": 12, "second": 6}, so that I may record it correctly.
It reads {"hour": 7, "minute": 13, "second": 51}
